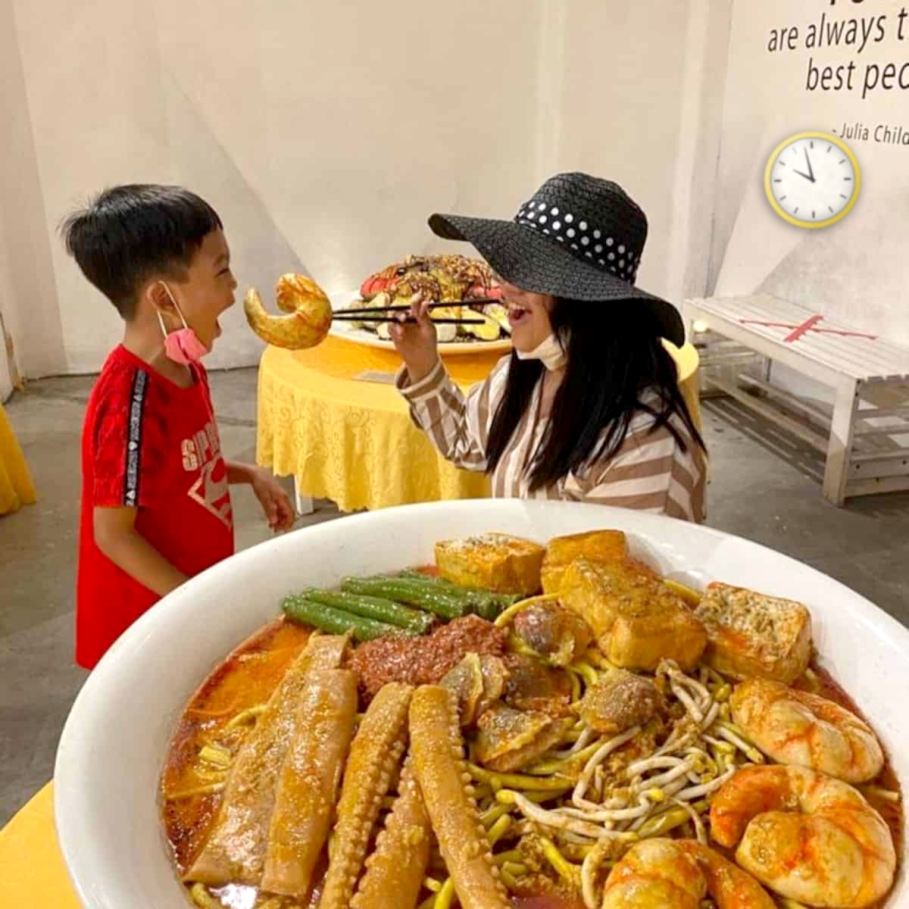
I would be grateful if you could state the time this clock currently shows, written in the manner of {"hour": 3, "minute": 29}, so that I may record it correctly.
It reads {"hour": 9, "minute": 58}
